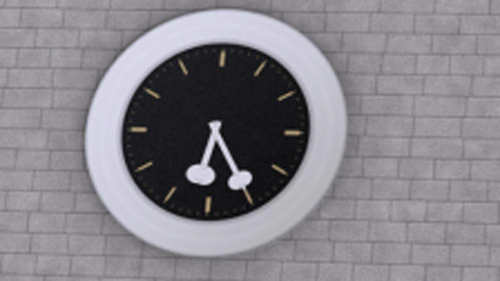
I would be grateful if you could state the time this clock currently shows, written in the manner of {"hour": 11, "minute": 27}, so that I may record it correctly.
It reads {"hour": 6, "minute": 25}
